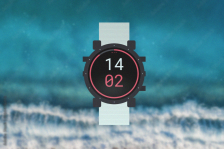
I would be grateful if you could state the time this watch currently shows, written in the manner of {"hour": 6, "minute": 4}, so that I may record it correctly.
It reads {"hour": 14, "minute": 2}
